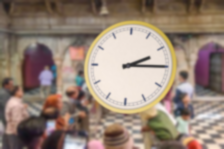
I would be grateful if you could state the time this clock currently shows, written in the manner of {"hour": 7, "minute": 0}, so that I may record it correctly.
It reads {"hour": 2, "minute": 15}
